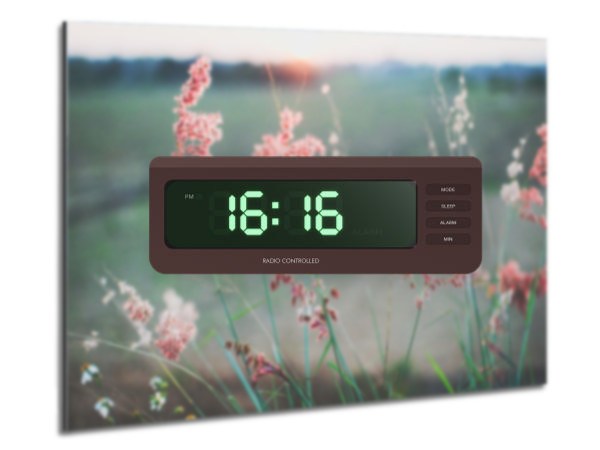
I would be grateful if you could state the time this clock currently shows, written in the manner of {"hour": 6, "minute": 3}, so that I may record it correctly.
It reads {"hour": 16, "minute": 16}
